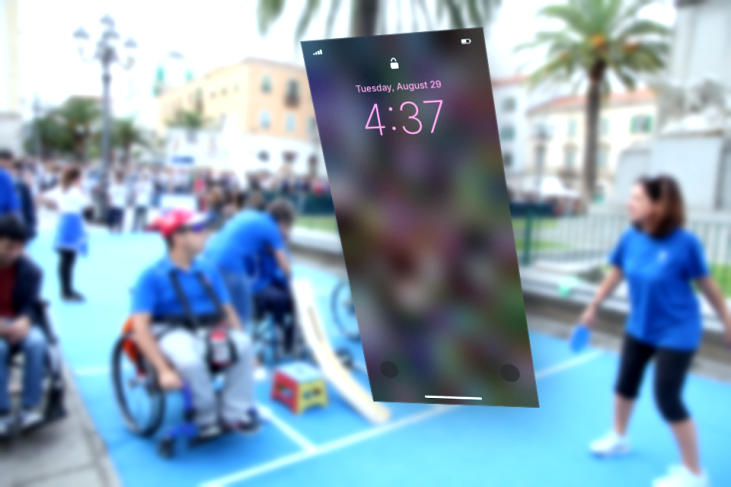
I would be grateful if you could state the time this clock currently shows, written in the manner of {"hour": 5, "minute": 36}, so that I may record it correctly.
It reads {"hour": 4, "minute": 37}
